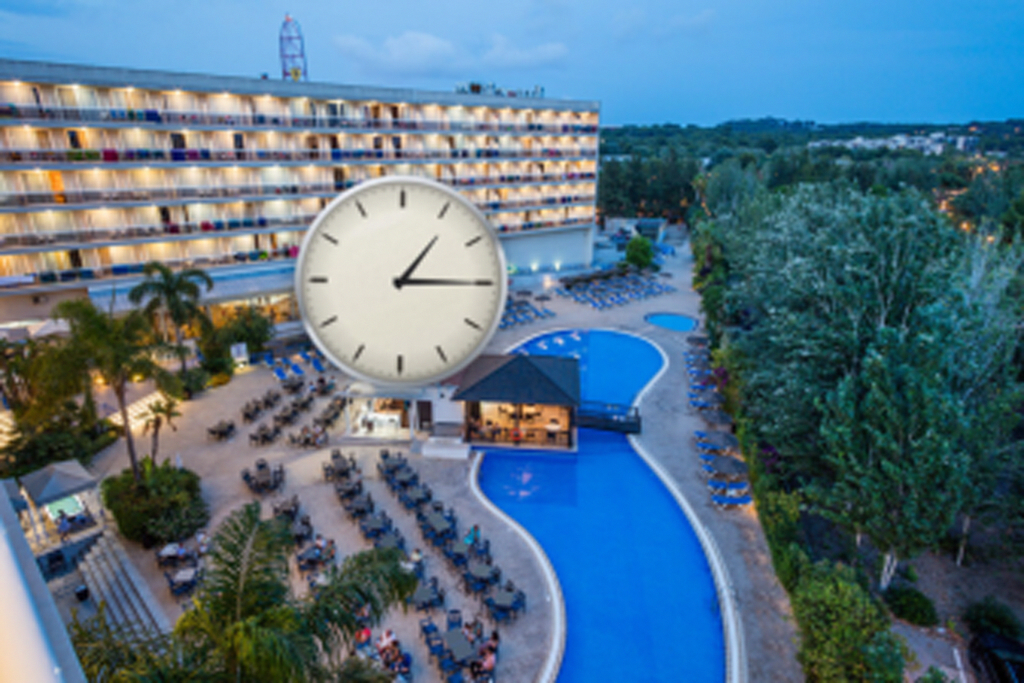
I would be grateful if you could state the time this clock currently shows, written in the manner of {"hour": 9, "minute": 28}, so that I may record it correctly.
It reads {"hour": 1, "minute": 15}
